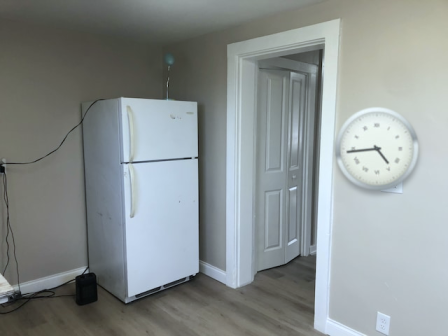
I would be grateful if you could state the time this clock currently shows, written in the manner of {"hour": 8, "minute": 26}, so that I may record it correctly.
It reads {"hour": 4, "minute": 44}
